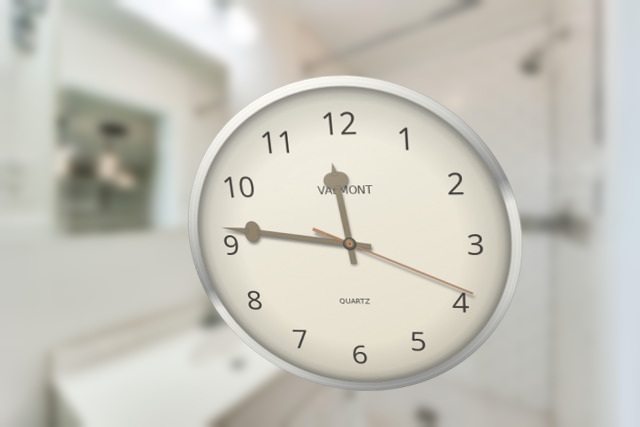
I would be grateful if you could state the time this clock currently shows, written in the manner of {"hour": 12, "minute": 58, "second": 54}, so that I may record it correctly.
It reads {"hour": 11, "minute": 46, "second": 19}
